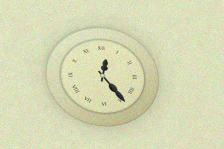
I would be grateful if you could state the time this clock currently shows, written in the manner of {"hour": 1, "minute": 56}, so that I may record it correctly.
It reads {"hour": 12, "minute": 24}
